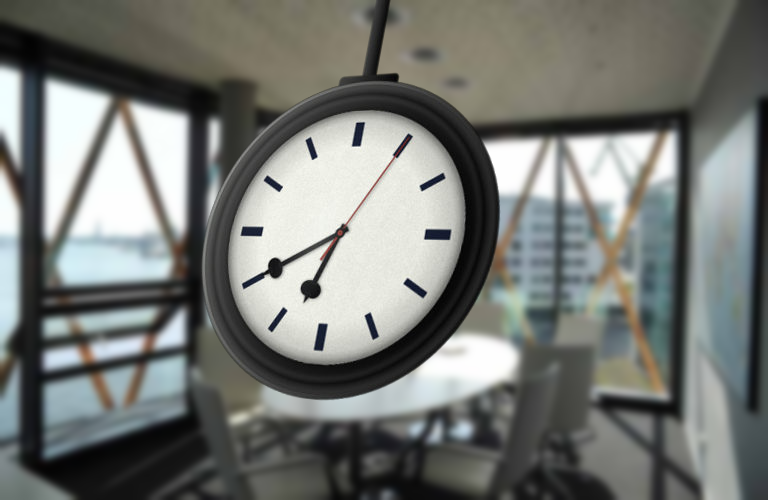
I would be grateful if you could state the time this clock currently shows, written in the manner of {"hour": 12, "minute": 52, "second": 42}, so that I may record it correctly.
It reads {"hour": 6, "minute": 40, "second": 5}
